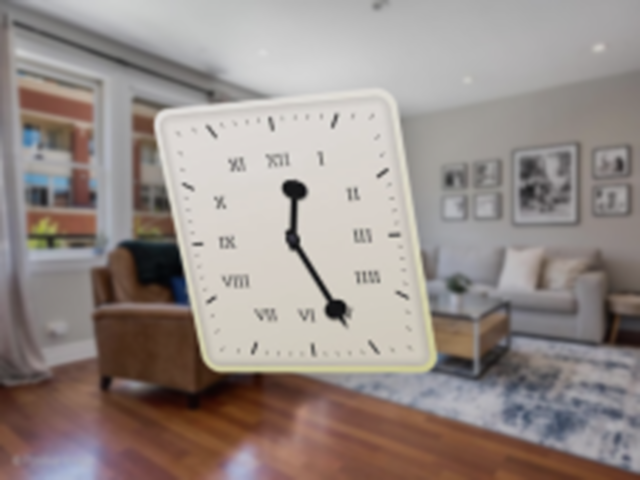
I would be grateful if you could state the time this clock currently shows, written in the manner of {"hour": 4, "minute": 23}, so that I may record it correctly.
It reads {"hour": 12, "minute": 26}
